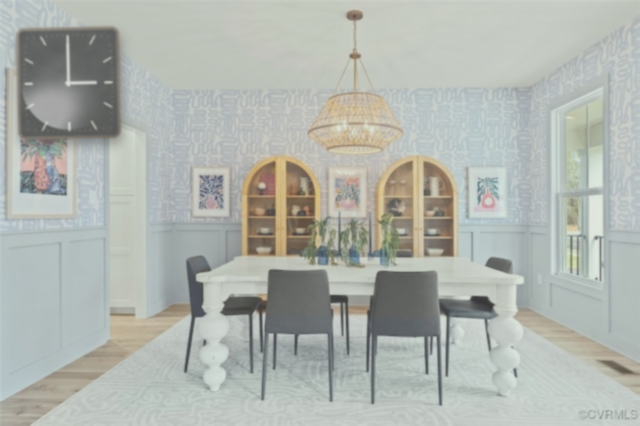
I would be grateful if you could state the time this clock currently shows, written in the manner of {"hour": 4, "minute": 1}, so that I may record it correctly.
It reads {"hour": 3, "minute": 0}
